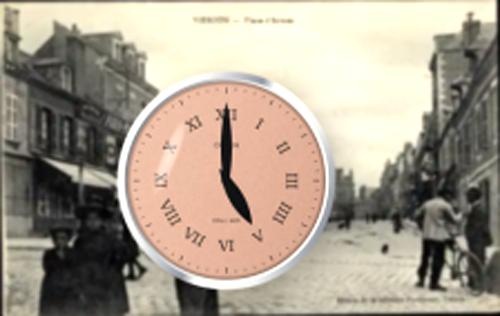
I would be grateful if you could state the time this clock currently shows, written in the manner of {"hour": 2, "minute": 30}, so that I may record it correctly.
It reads {"hour": 5, "minute": 0}
